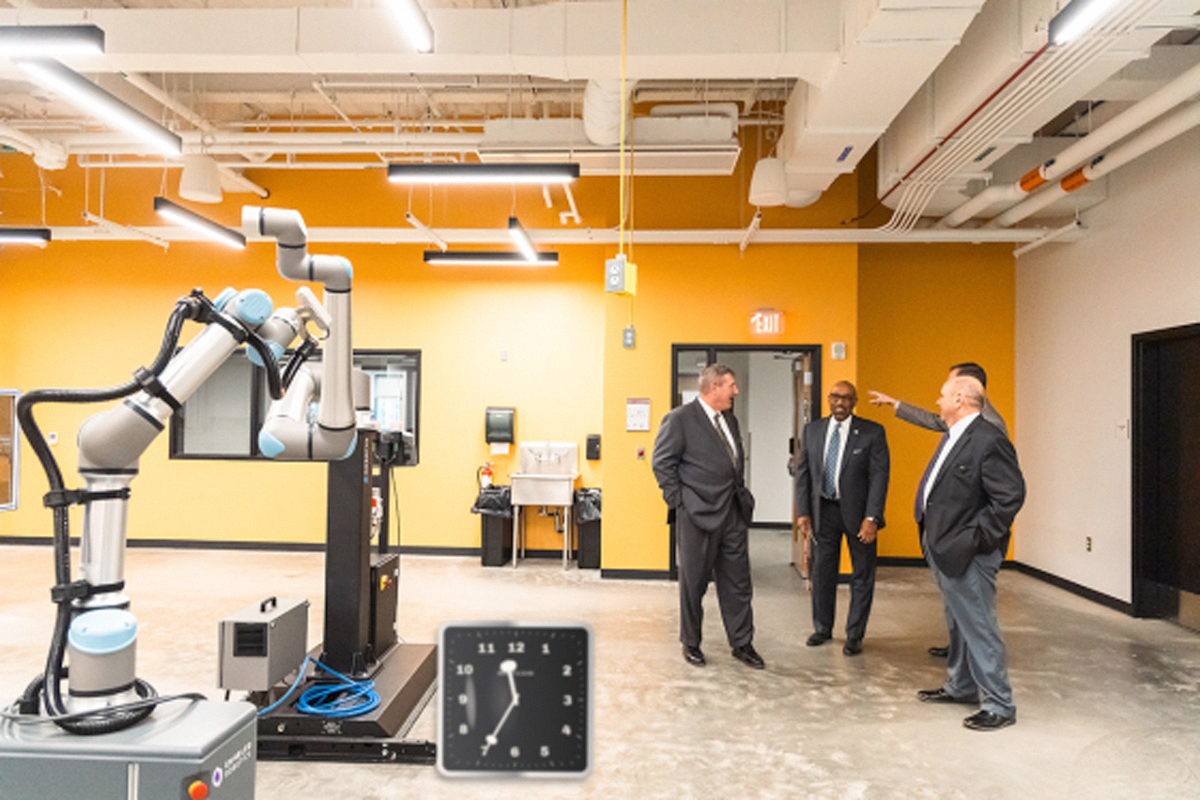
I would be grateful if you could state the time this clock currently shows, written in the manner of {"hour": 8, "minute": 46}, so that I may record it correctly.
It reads {"hour": 11, "minute": 35}
